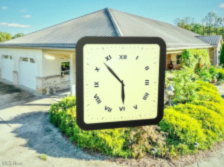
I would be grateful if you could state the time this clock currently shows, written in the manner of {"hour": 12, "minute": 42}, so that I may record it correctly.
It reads {"hour": 5, "minute": 53}
